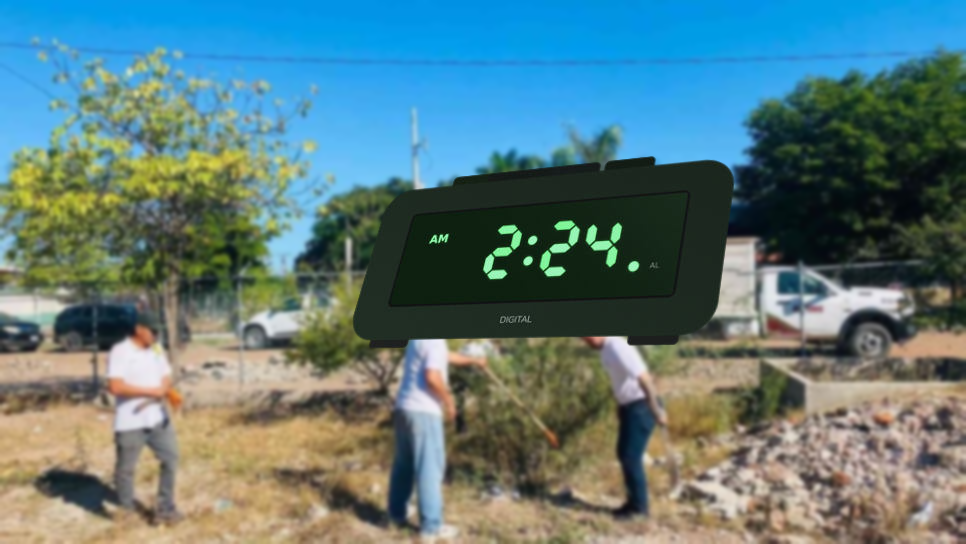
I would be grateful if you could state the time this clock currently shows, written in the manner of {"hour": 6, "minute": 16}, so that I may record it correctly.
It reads {"hour": 2, "minute": 24}
